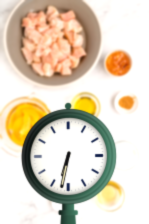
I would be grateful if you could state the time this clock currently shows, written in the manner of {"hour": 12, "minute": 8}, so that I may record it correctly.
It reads {"hour": 6, "minute": 32}
